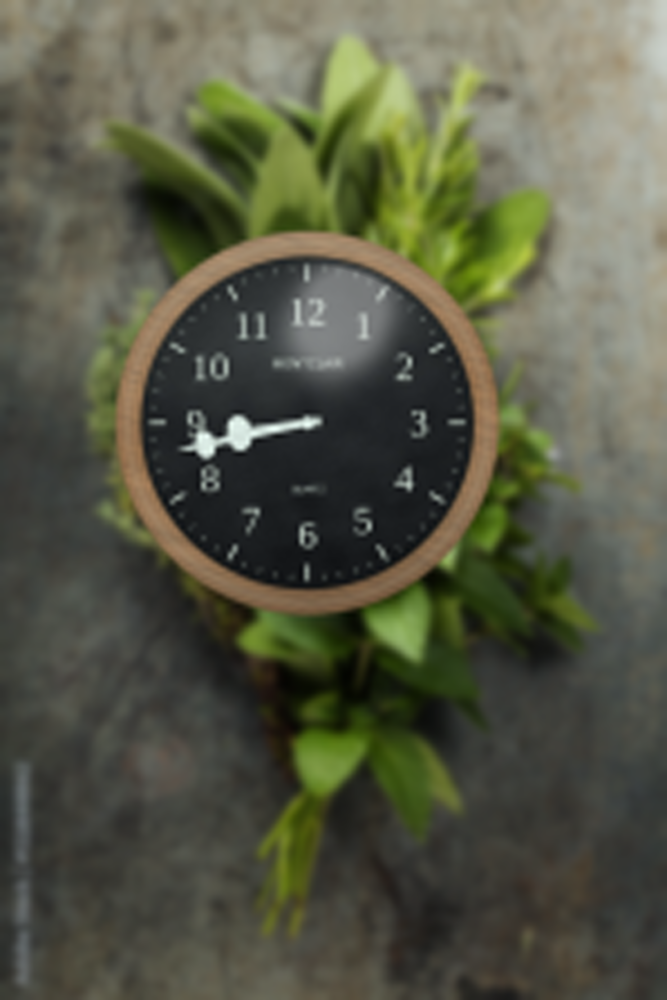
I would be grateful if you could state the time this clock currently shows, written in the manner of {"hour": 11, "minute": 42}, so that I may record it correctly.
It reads {"hour": 8, "minute": 43}
